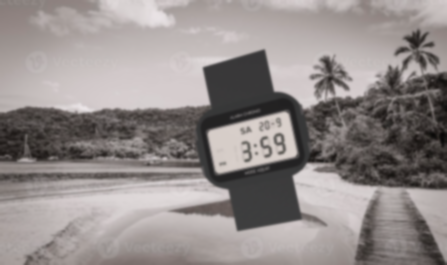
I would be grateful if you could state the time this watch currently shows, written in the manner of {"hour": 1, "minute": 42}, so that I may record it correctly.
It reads {"hour": 3, "minute": 59}
